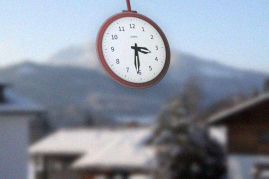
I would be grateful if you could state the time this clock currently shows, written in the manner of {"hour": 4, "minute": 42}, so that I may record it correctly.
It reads {"hour": 3, "minute": 31}
